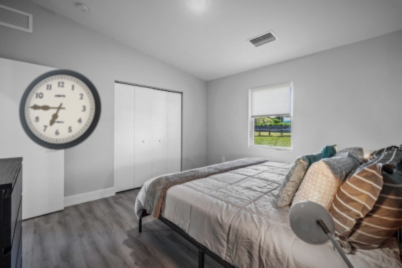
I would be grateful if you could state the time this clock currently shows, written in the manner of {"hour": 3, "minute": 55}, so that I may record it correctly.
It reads {"hour": 6, "minute": 45}
